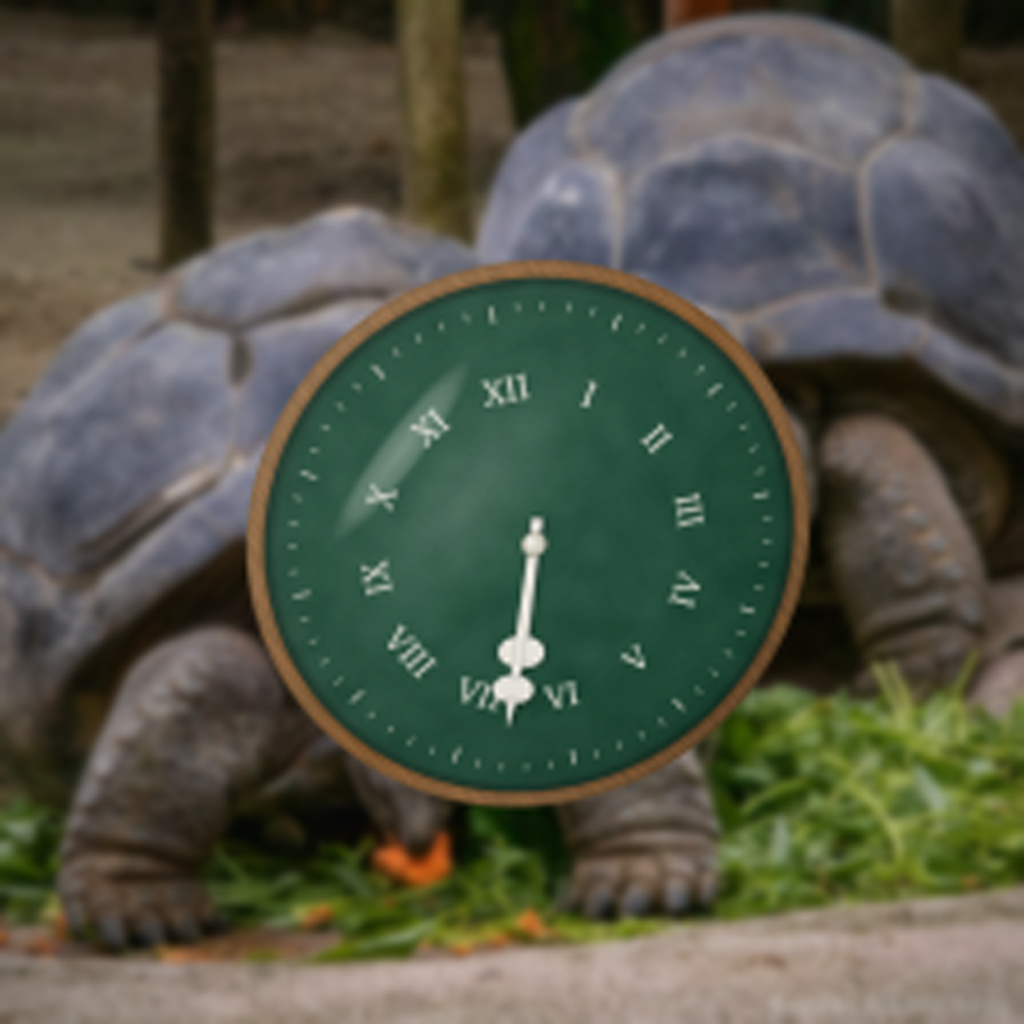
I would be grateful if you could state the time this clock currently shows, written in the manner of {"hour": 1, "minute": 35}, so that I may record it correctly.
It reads {"hour": 6, "minute": 33}
